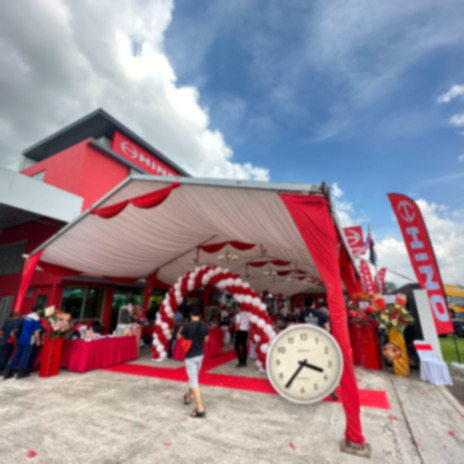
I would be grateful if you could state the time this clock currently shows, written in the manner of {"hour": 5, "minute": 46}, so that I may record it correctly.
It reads {"hour": 3, "minute": 36}
